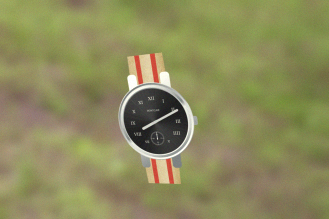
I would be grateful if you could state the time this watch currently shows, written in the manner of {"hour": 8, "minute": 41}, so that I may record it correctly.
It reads {"hour": 8, "minute": 11}
